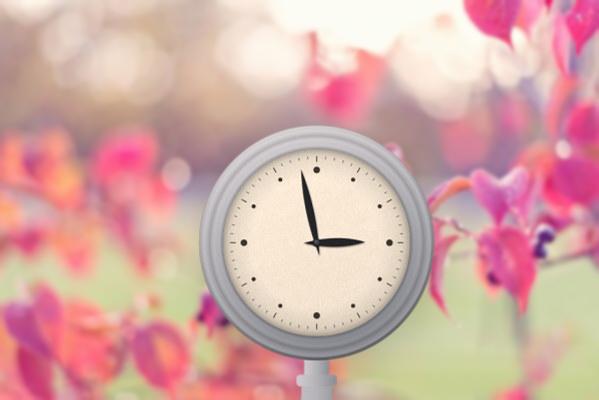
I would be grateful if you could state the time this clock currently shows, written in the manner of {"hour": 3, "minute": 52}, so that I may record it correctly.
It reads {"hour": 2, "minute": 58}
